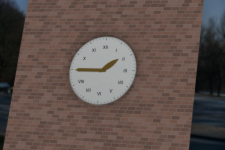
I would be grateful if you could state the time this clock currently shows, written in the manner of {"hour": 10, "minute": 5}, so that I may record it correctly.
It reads {"hour": 1, "minute": 45}
